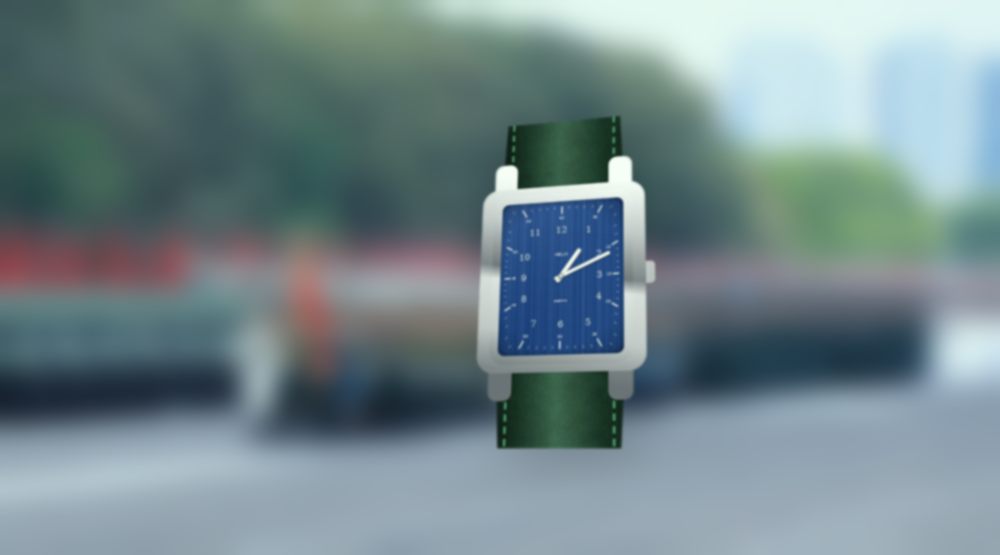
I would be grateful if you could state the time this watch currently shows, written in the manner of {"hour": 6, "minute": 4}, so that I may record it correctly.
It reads {"hour": 1, "minute": 11}
